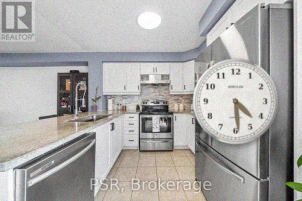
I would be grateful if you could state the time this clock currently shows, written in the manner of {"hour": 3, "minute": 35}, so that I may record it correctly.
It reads {"hour": 4, "minute": 29}
